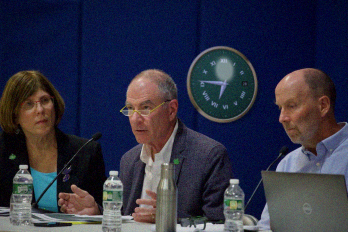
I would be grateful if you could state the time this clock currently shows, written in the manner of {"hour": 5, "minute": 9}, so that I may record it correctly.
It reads {"hour": 6, "minute": 46}
